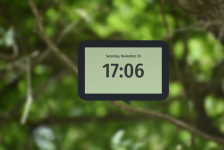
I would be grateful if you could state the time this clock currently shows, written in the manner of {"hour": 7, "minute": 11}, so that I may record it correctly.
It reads {"hour": 17, "minute": 6}
